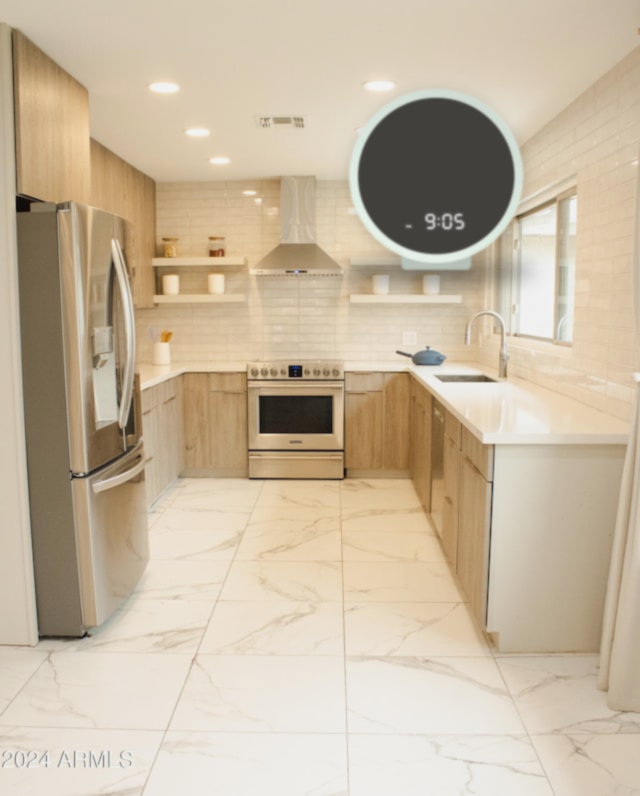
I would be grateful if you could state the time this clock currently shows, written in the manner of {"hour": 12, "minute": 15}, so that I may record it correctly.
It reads {"hour": 9, "minute": 5}
